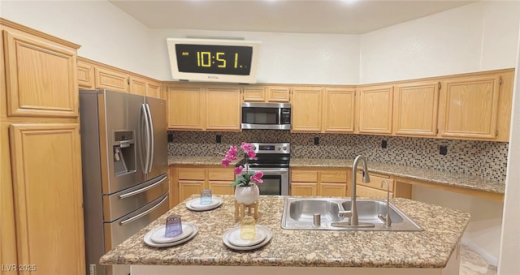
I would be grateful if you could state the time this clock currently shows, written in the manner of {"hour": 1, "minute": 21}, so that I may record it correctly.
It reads {"hour": 10, "minute": 51}
